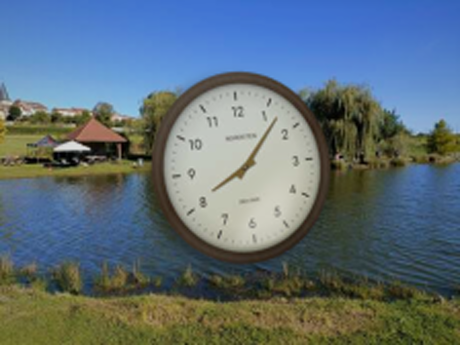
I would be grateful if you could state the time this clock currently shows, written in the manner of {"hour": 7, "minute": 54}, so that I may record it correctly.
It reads {"hour": 8, "minute": 7}
